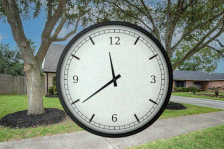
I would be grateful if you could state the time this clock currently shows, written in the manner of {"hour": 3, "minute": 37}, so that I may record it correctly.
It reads {"hour": 11, "minute": 39}
